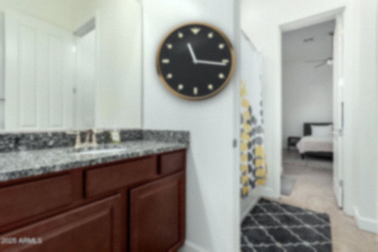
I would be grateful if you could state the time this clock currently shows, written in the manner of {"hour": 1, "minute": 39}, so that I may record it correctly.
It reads {"hour": 11, "minute": 16}
